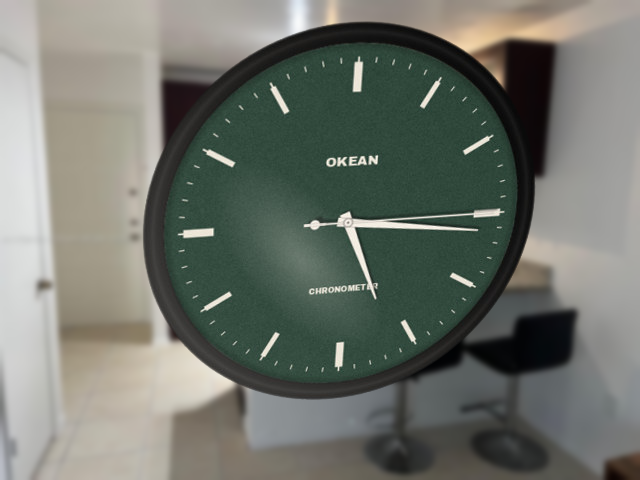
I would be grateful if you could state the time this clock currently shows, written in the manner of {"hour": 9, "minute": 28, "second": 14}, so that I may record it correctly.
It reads {"hour": 5, "minute": 16, "second": 15}
